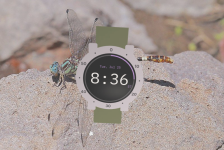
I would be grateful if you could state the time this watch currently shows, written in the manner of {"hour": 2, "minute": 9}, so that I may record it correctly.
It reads {"hour": 8, "minute": 36}
